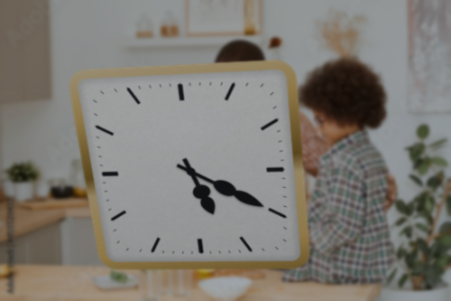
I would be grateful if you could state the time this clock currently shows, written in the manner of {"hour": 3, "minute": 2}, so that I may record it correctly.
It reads {"hour": 5, "minute": 20}
